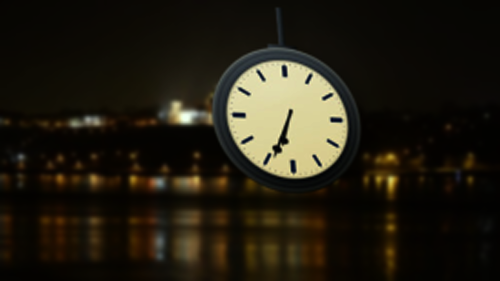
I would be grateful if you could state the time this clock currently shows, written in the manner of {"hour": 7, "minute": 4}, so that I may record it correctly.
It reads {"hour": 6, "minute": 34}
